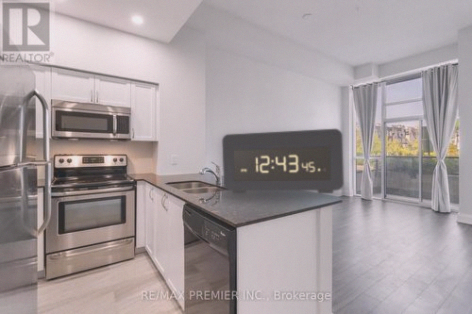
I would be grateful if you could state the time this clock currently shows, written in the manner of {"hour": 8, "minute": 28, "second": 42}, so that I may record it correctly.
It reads {"hour": 12, "minute": 43, "second": 45}
